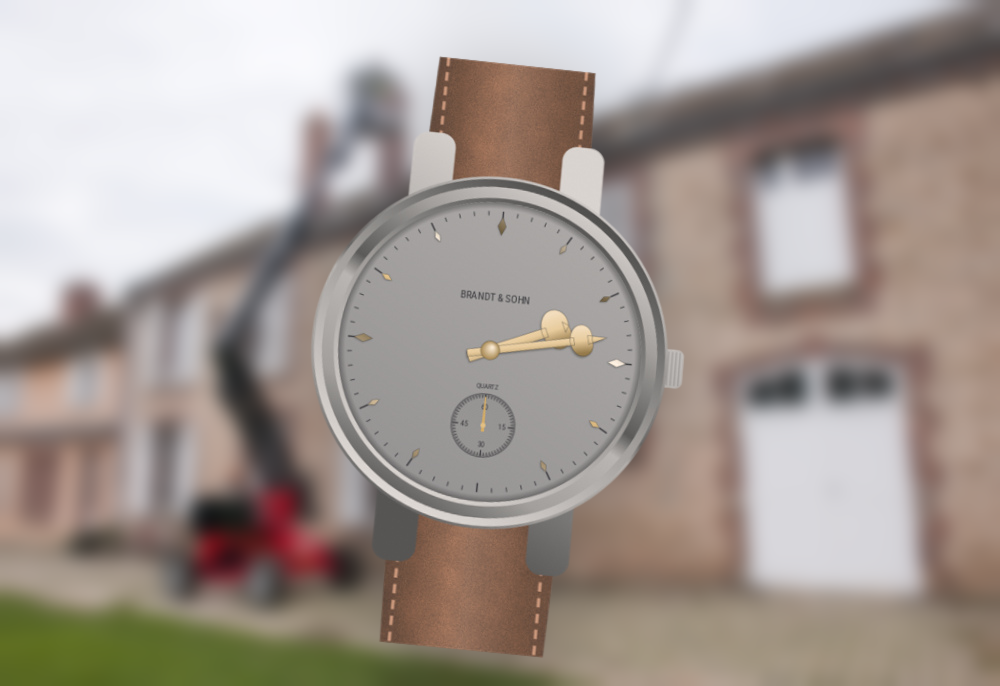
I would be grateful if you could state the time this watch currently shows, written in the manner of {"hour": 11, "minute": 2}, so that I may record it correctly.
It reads {"hour": 2, "minute": 13}
